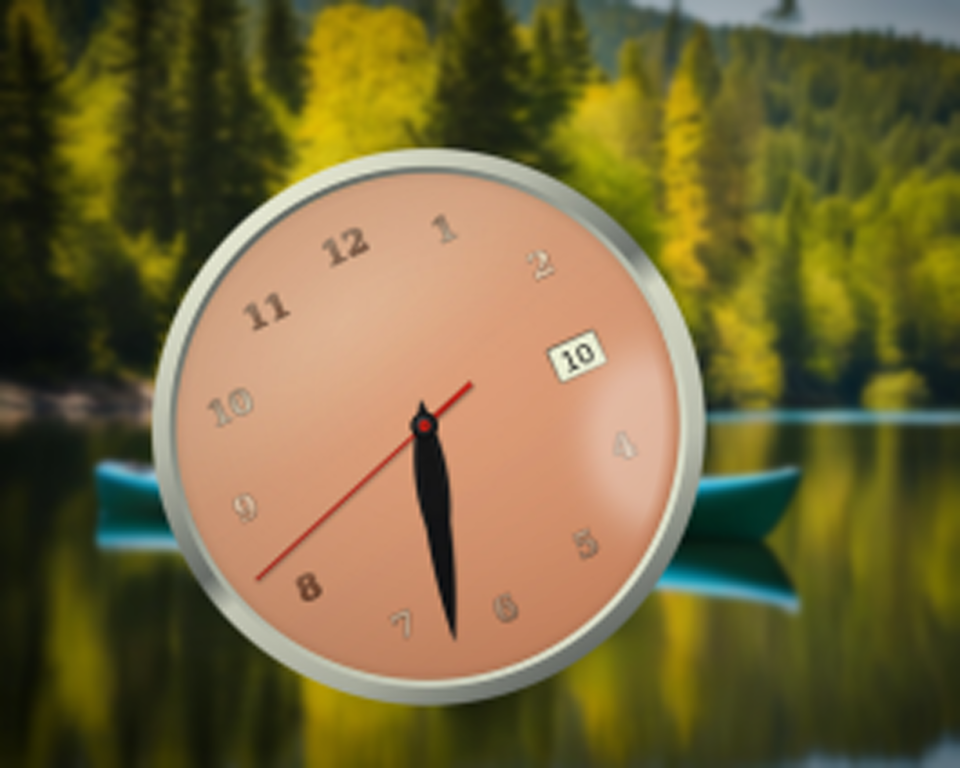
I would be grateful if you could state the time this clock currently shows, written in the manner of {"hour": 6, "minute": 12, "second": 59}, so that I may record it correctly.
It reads {"hour": 6, "minute": 32, "second": 42}
